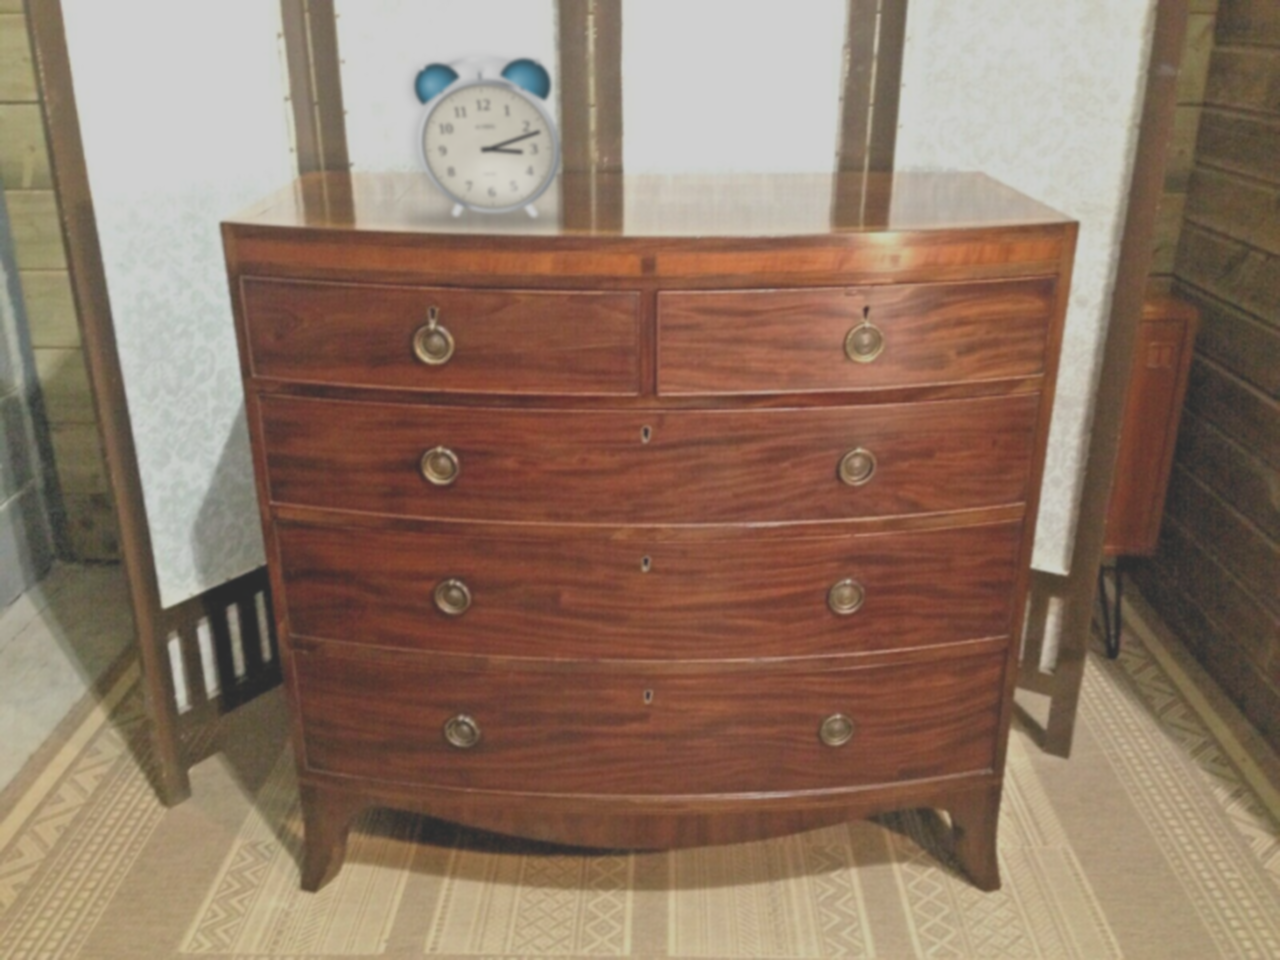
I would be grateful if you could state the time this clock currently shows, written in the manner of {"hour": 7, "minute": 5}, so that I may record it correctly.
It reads {"hour": 3, "minute": 12}
